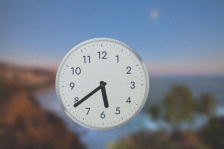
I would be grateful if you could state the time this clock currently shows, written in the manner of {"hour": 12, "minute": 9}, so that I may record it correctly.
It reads {"hour": 5, "minute": 39}
